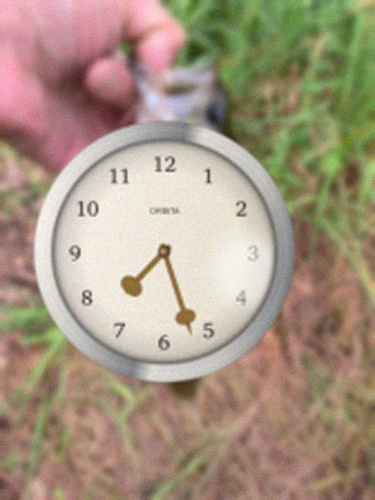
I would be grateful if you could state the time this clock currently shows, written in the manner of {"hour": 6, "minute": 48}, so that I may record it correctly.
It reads {"hour": 7, "minute": 27}
